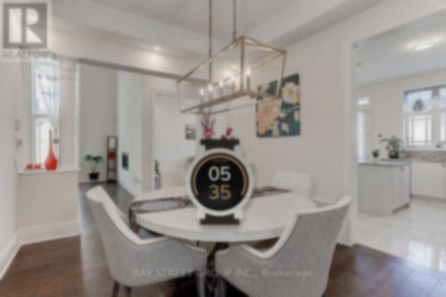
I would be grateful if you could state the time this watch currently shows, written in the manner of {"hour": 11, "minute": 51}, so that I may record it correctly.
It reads {"hour": 5, "minute": 35}
